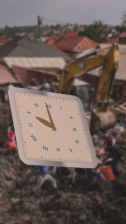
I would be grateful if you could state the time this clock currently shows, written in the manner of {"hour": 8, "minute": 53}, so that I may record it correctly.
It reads {"hour": 9, "minute": 59}
